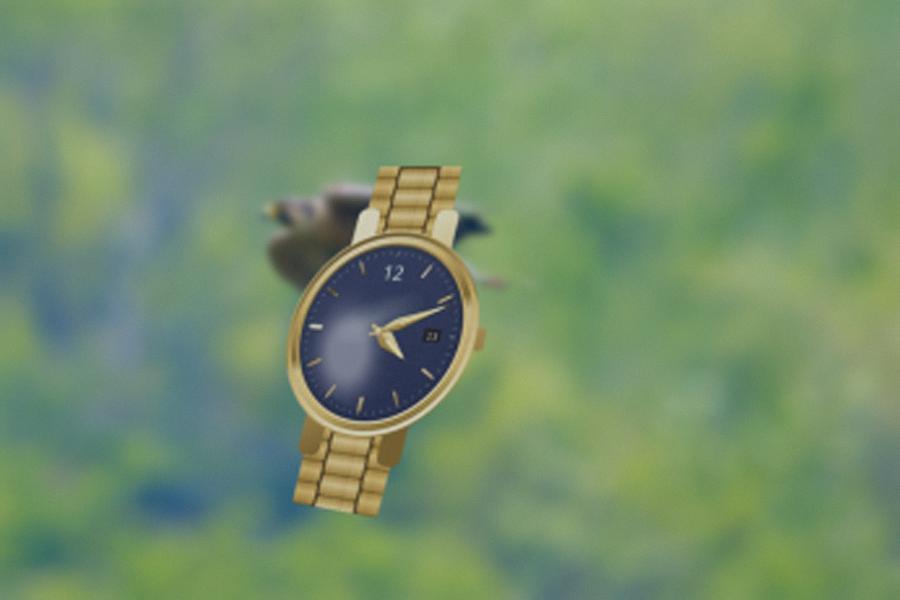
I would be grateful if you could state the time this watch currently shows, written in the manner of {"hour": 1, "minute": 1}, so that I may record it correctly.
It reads {"hour": 4, "minute": 11}
